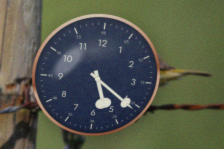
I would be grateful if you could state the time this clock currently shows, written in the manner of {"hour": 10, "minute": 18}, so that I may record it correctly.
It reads {"hour": 5, "minute": 21}
